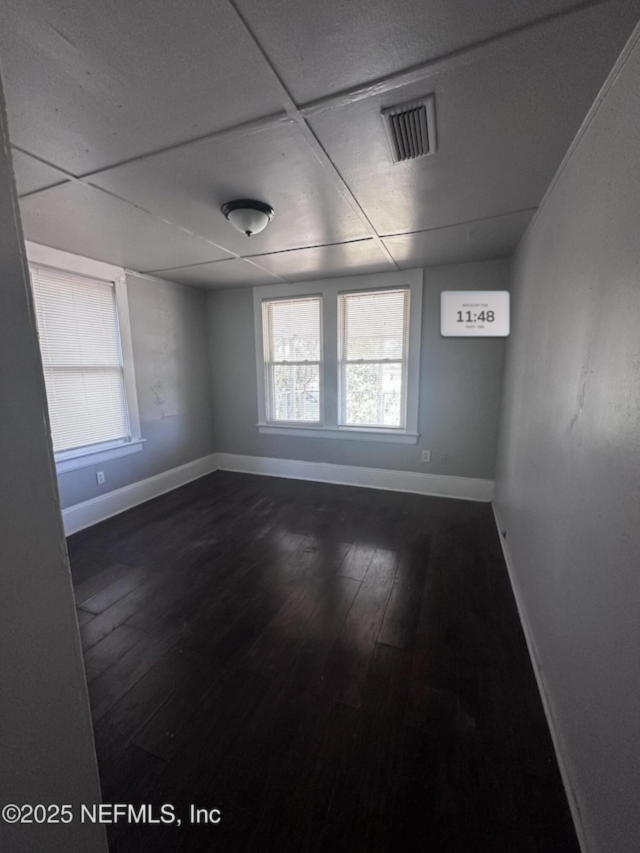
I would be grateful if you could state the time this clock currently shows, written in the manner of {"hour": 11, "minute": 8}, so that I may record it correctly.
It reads {"hour": 11, "minute": 48}
